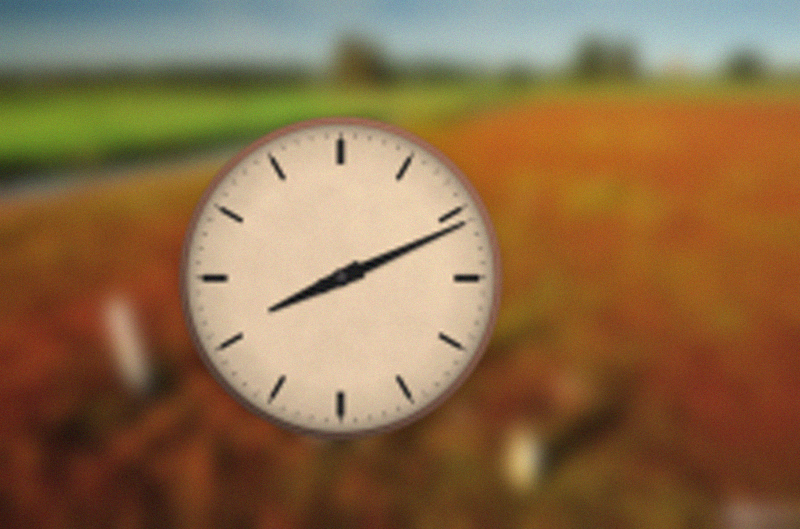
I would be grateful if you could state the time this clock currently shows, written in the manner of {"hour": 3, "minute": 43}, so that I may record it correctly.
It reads {"hour": 8, "minute": 11}
